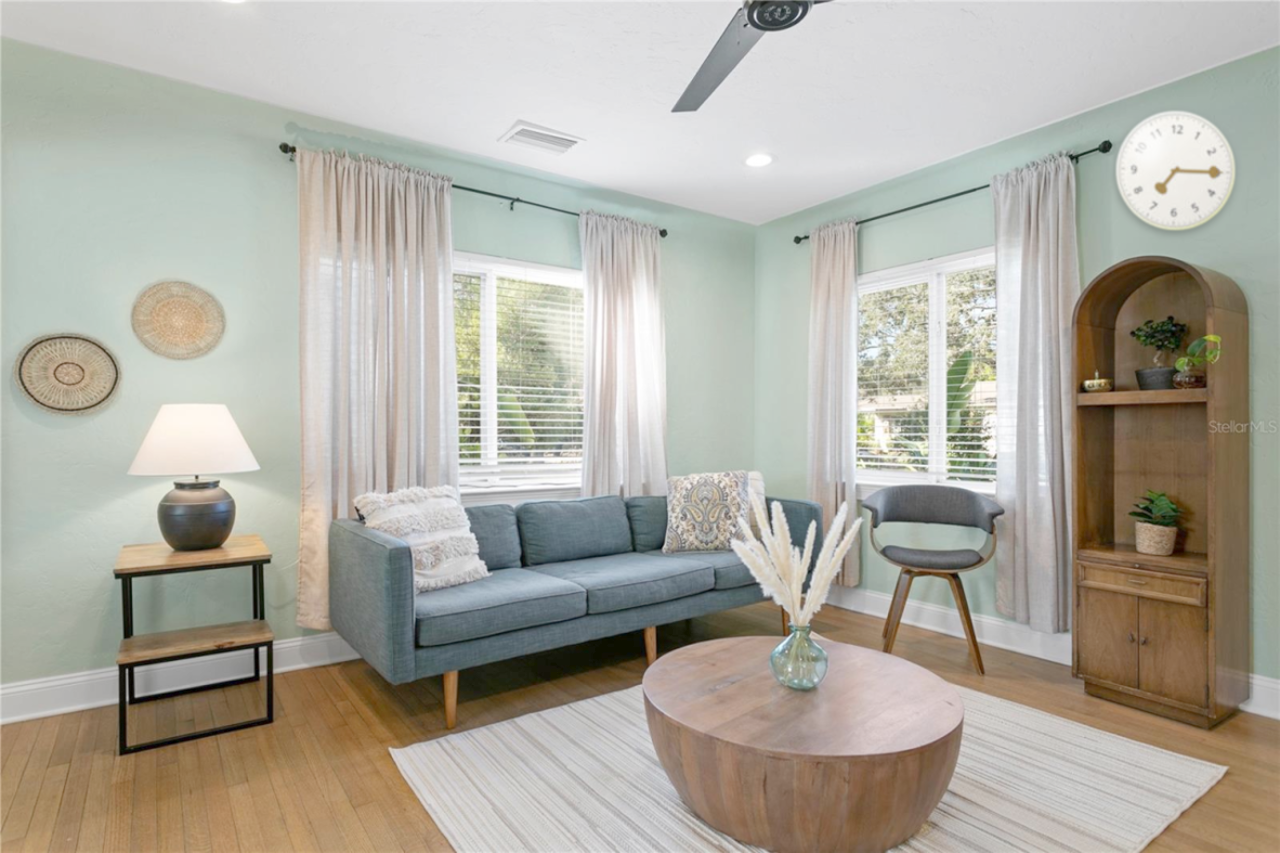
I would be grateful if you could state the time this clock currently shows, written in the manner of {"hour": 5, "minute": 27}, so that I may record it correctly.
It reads {"hour": 7, "minute": 15}
